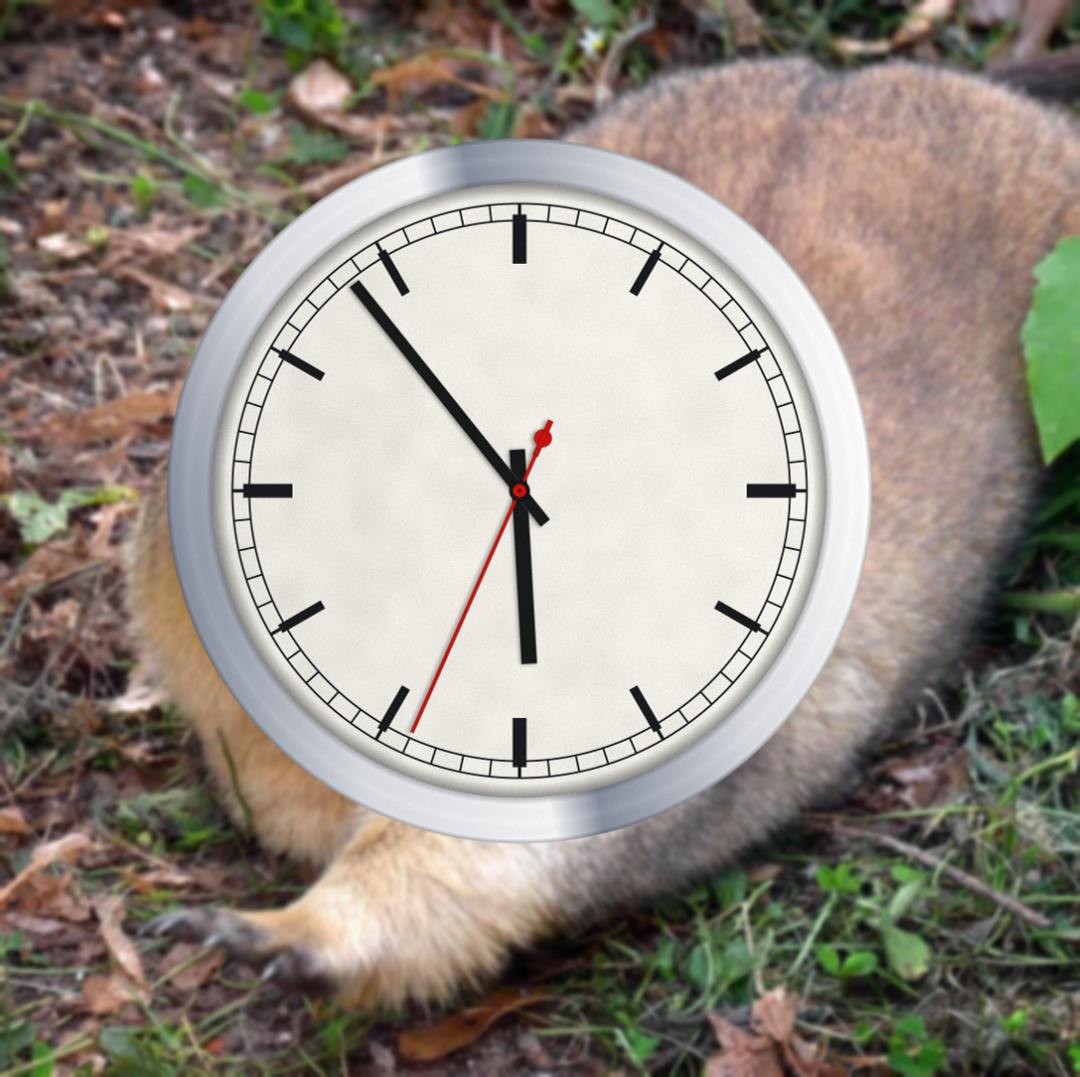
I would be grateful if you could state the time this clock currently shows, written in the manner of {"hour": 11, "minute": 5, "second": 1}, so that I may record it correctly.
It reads {"hour": 5, "minute": 53, "second": 34}
